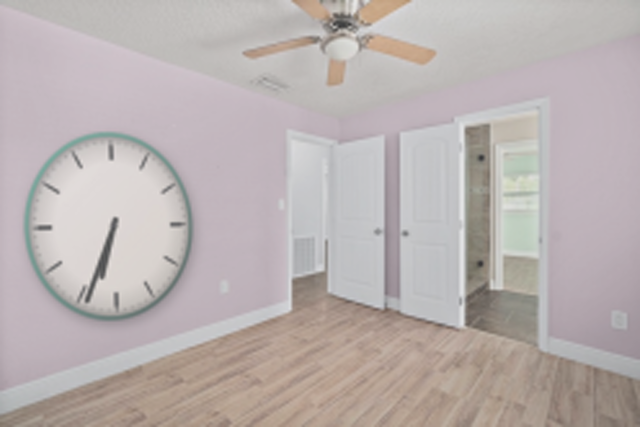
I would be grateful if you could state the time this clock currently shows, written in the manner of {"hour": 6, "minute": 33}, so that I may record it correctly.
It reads {"hour": 6, "minute": 34}
